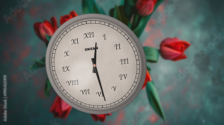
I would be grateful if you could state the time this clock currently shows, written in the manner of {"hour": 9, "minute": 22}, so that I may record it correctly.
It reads {"hour": 12, "minute": 29}
